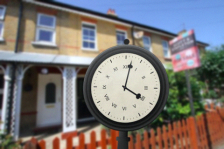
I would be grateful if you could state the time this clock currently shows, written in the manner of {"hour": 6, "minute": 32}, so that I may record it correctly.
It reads {"hour": 4, "minute": 2}
